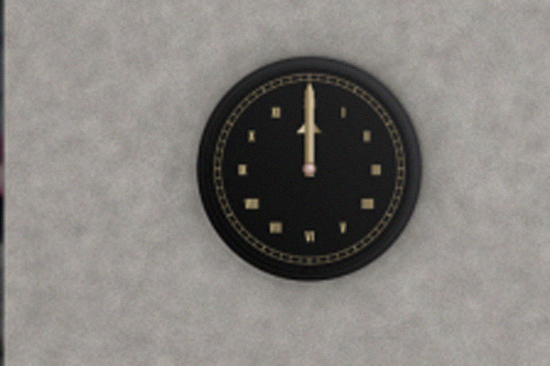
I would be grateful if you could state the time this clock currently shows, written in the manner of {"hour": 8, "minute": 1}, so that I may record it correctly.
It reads {"hour": 12, "minute": 0}
